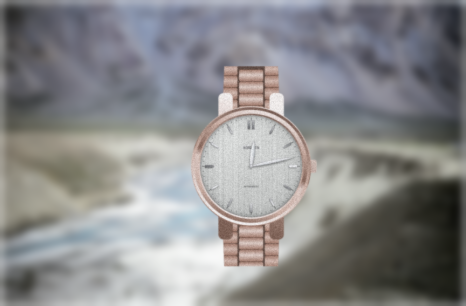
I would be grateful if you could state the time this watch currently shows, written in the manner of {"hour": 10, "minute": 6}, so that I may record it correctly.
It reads {"hour": 12, "minute": 13}
